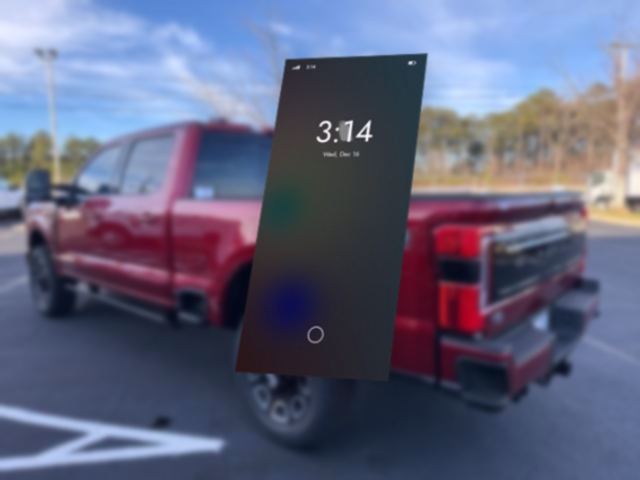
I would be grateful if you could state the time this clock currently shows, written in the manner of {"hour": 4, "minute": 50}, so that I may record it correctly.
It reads {"hour": 3, "minute": 14}
